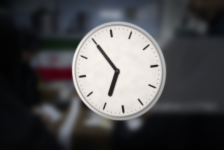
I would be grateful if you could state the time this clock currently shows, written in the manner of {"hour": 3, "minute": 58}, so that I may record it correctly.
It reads {"hour": 6, "minute": 55}
